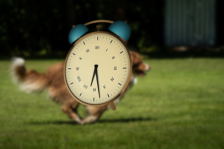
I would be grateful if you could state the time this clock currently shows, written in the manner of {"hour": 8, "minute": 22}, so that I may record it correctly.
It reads {"hour": 6, "minute": 28}
